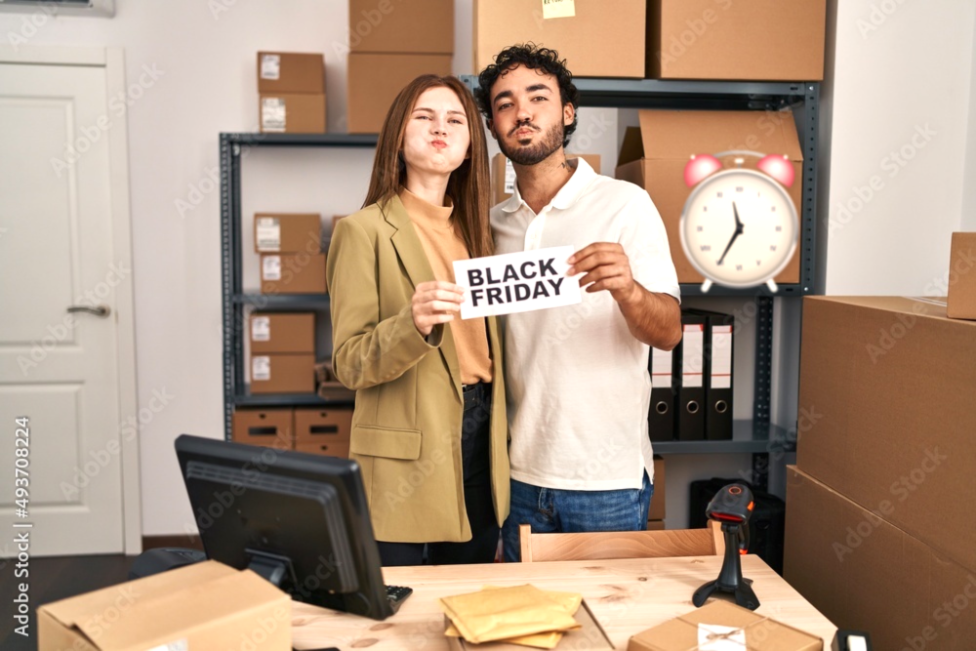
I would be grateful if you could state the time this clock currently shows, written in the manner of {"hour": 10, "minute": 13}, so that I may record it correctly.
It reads {"hour": 11, "minute": 35}
